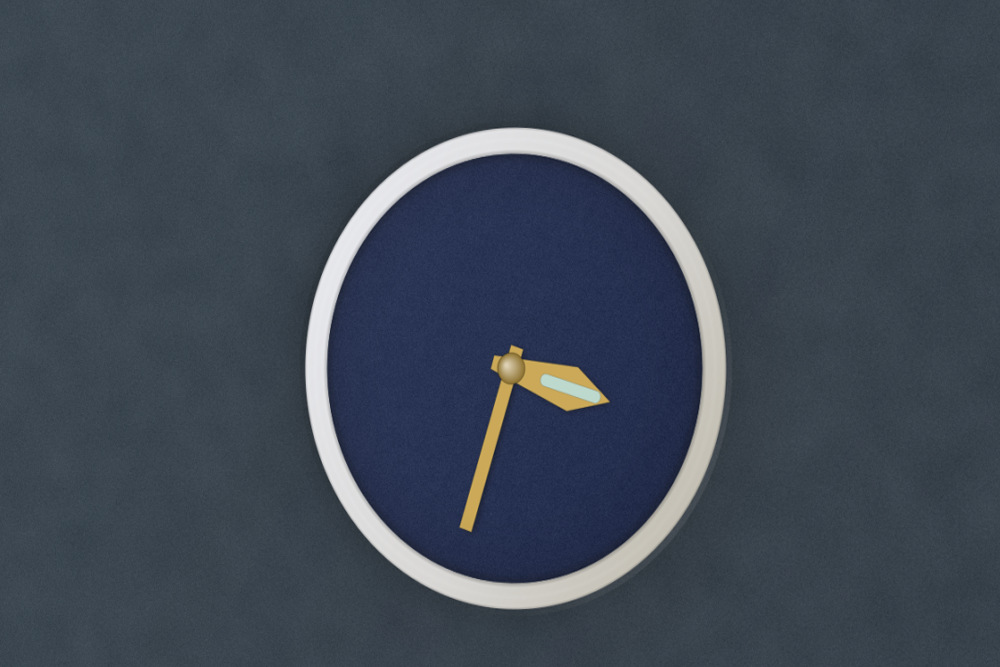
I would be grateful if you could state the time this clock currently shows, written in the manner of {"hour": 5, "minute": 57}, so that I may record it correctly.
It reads {"hour": 3, "minute": 33}
